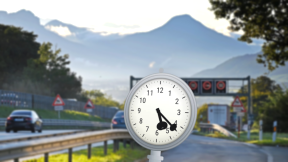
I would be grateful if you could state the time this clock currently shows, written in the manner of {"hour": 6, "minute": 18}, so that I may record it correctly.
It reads {"hour": 5, "minute": 22}
